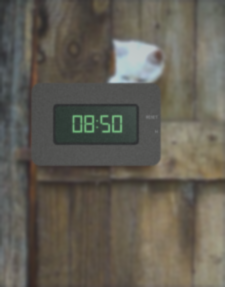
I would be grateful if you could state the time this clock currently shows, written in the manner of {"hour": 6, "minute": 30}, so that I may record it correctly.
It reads {"hour": 8, "minute": 50}
